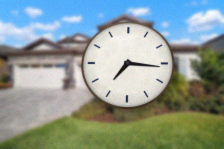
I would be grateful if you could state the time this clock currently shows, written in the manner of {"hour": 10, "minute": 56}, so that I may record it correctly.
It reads {"hour": 7, "minute": 16}
